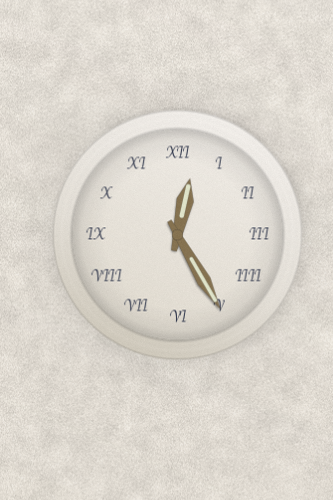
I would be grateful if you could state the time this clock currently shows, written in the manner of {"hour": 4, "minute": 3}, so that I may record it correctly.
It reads {"hour": 12, "minute": 25}
